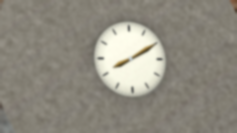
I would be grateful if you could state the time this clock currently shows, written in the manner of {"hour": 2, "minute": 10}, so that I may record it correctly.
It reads {"hour": 8, "minute": 10}
